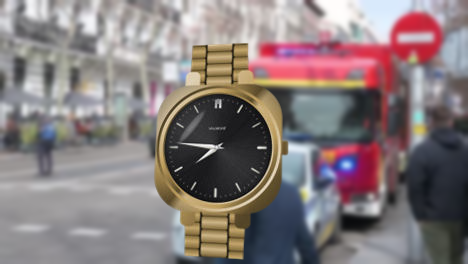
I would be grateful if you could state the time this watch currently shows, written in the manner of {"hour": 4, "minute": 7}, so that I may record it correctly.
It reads {"hour": 7, "minute": 46}
